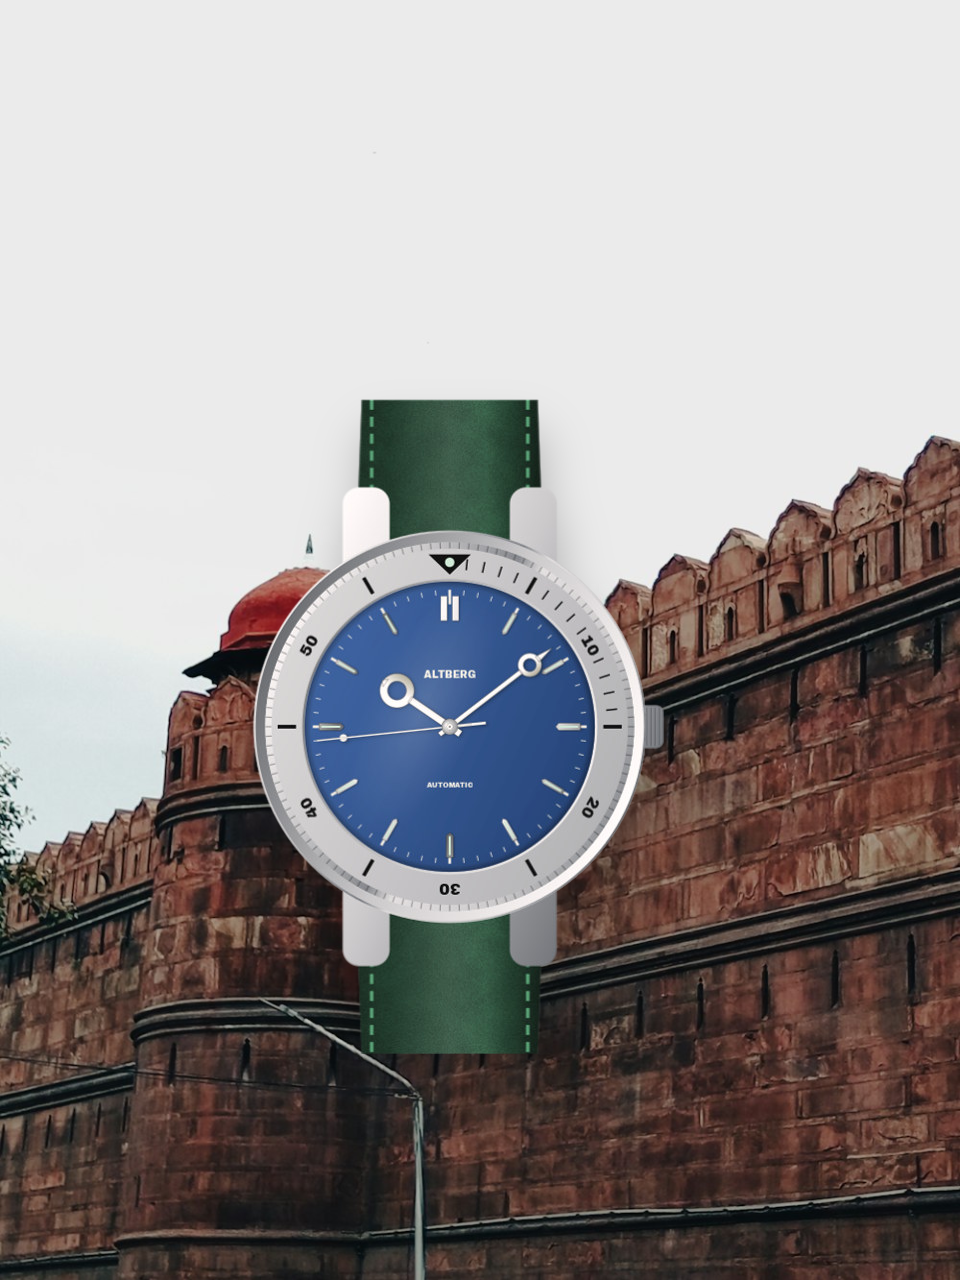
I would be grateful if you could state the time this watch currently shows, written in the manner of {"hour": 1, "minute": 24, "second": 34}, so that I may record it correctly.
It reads {"hour": 10, "minute": 8, "second": 44}
